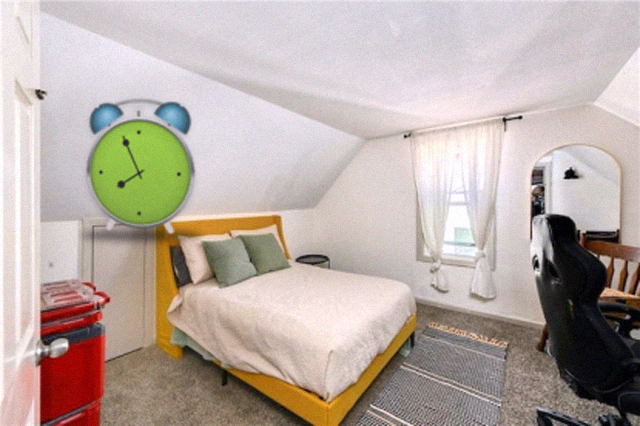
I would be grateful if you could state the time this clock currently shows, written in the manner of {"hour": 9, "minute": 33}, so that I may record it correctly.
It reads {"hour": 7, "minute": 56}
